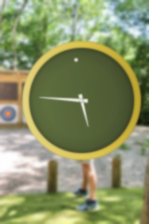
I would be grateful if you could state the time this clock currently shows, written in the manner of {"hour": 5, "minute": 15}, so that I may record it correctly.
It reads {"hour": 5, "minute": 47}
